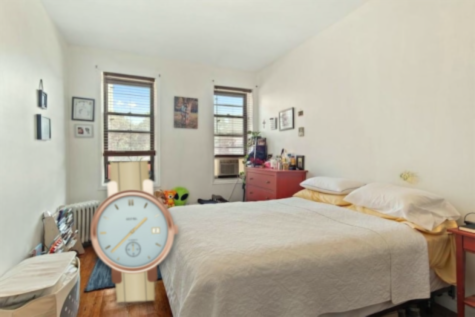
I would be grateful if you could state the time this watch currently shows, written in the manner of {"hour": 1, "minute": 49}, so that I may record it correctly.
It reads {"hour": 1, "minute": 38}
